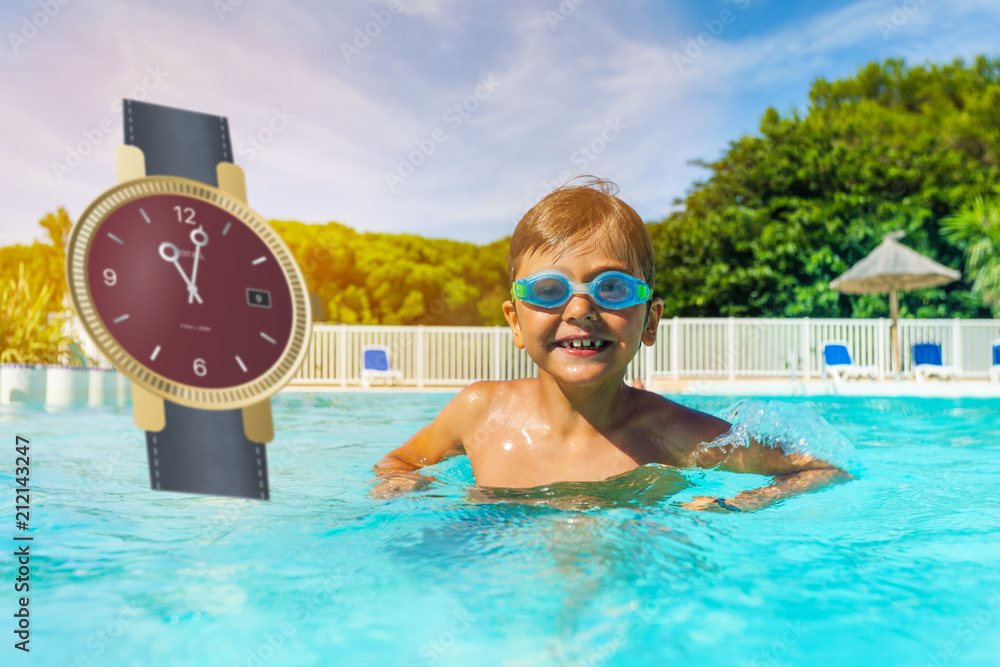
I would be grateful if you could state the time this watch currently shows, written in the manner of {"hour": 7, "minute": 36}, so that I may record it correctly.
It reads {"hour": 11, "minute": 2}
